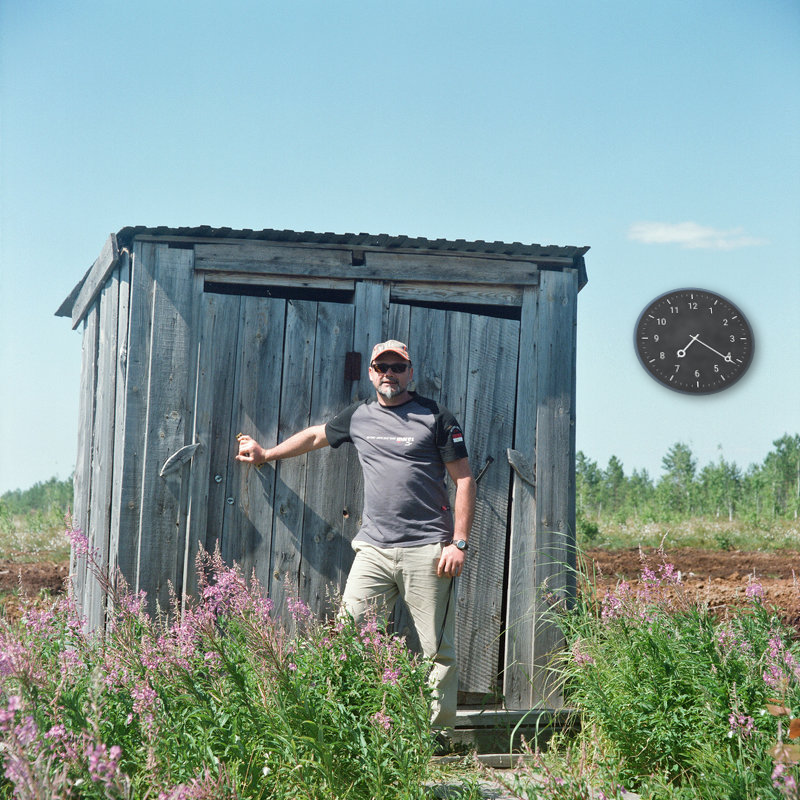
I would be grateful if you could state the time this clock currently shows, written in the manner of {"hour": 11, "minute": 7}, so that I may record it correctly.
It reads {"hour": 7, "minute": 21}
